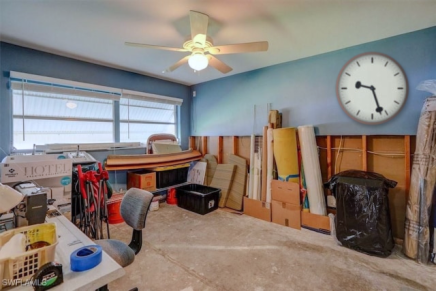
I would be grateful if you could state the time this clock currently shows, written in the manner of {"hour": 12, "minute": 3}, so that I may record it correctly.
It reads {"hour": 9, "minute": 27}
